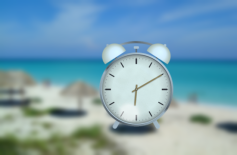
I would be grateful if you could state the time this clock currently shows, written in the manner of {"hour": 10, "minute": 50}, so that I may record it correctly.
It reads {"hour": 6, "minute": 10}
